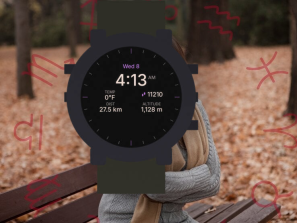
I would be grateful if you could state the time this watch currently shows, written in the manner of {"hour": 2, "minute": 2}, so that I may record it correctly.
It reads {"hour": 4, "minute": 13}
